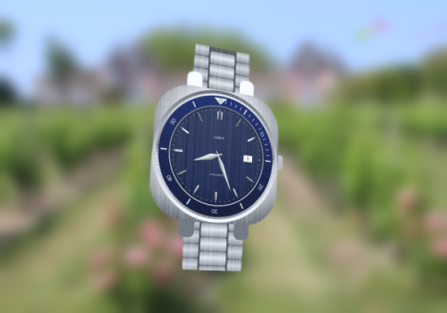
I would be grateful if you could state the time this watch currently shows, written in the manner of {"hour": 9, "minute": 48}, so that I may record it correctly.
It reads {"hour": 8, "minute": 26}
